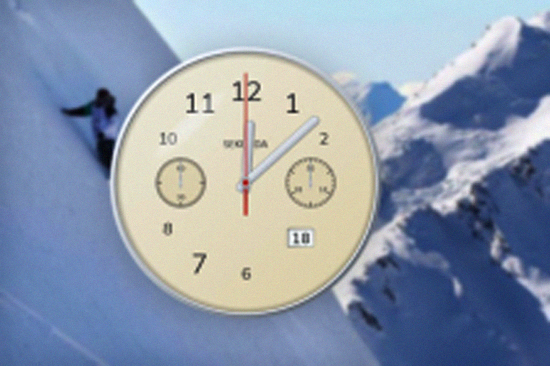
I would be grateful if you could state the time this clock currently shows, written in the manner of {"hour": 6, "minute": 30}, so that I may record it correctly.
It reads {"hour": 12, "minute": 8}
